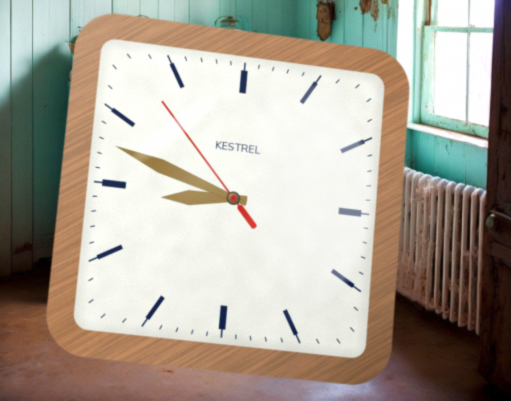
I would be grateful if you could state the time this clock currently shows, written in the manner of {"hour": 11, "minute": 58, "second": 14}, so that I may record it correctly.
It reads {"hour": 8, "minute": 47, "second": 53}
